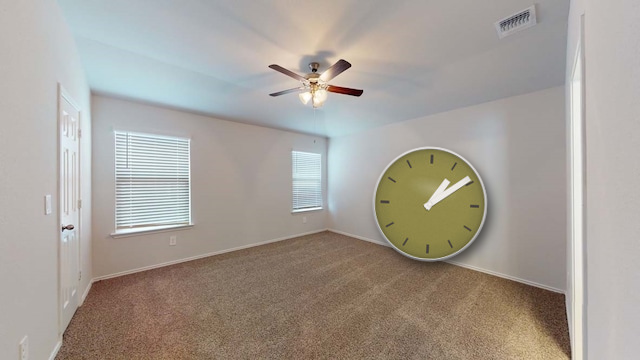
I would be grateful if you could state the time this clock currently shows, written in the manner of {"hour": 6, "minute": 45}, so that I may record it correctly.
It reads {"hour": 1, "minute": 9}
